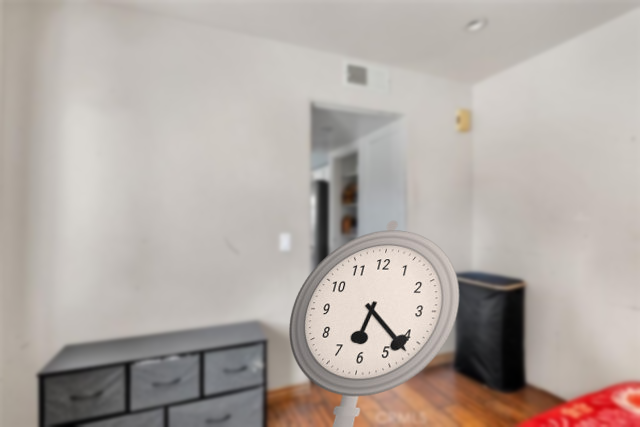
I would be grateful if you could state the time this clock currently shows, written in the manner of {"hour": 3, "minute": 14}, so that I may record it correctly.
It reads {"hour": 6, "minute": 22}
